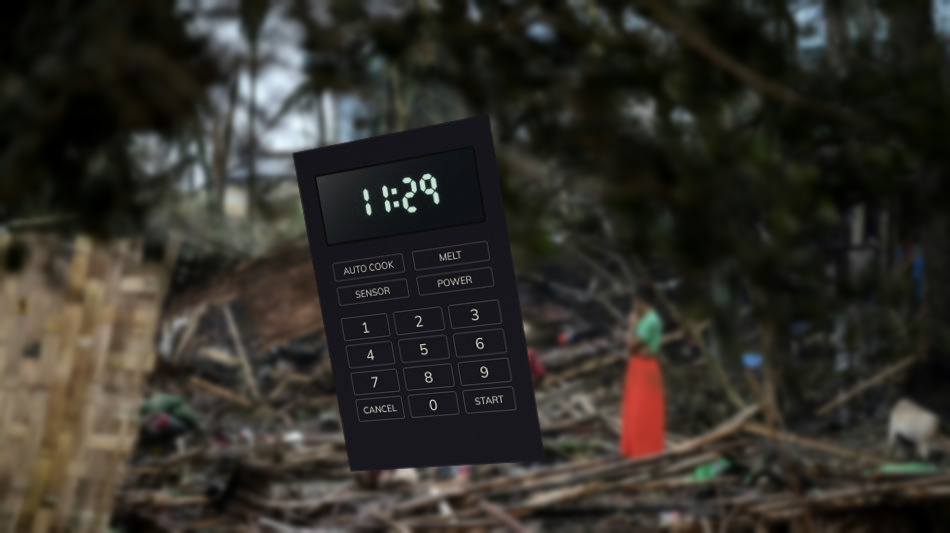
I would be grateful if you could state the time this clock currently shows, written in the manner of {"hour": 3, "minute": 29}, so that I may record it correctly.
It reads {"hour": 11, "minute": 29}
